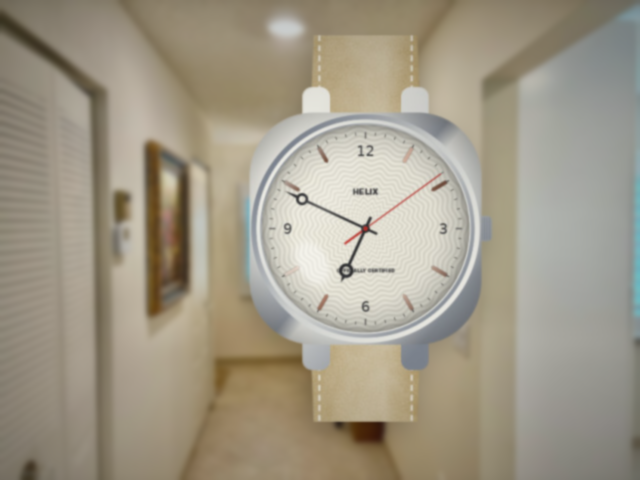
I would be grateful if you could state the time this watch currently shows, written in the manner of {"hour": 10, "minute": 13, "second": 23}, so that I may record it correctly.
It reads {"hour": 6, "minute": 49, "second": 9}
